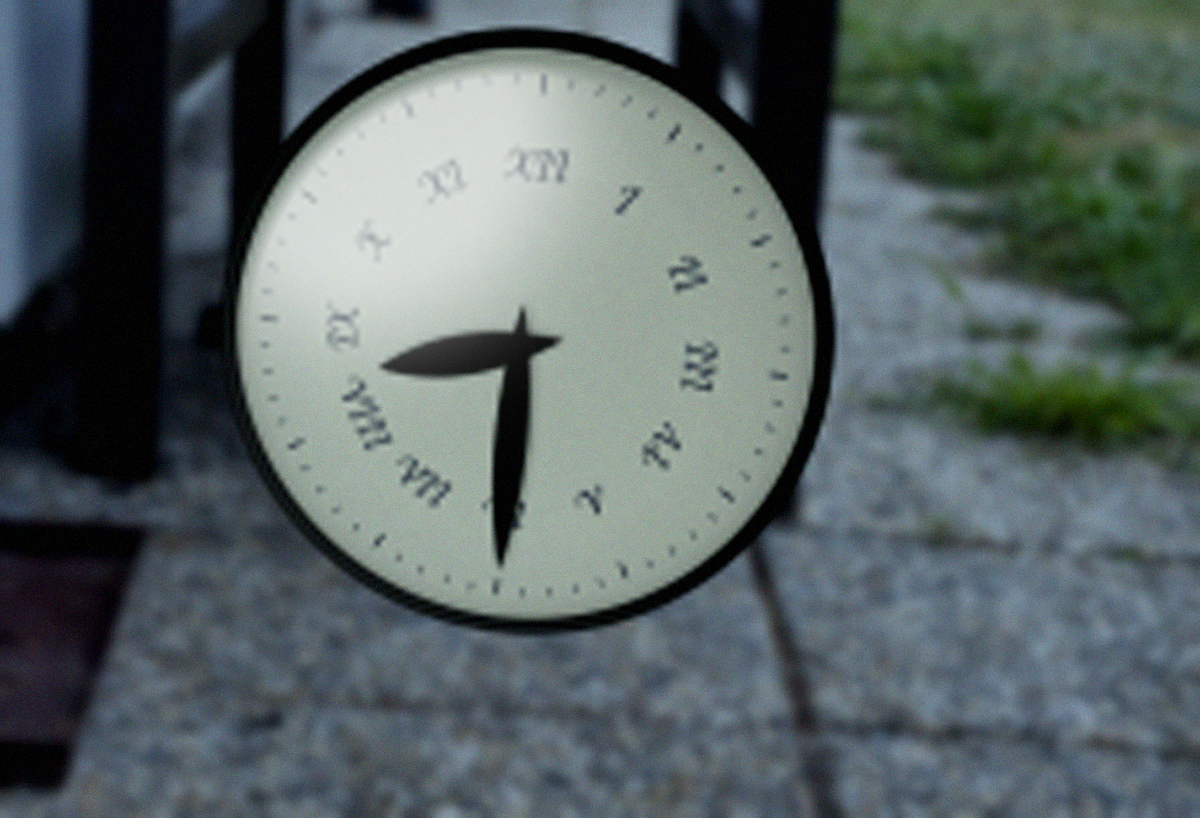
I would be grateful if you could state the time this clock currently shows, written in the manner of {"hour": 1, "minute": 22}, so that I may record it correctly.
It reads {"hour": 8, "minute": 30}
